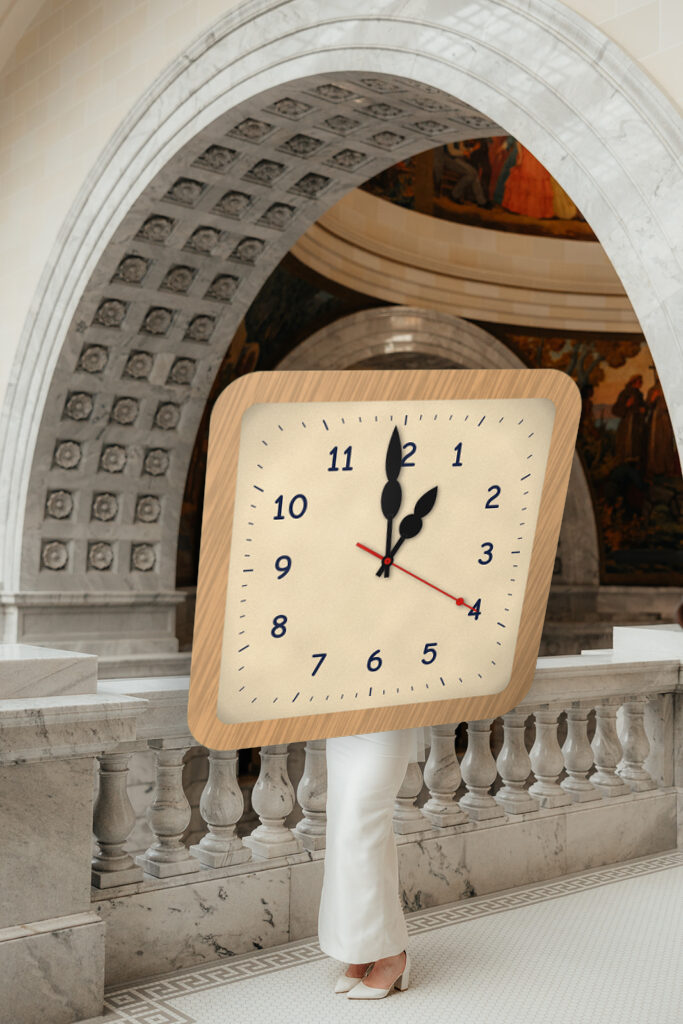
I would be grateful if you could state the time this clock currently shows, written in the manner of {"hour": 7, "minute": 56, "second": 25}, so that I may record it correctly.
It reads {"hour": 12, "minute": 59, "second": 20}
